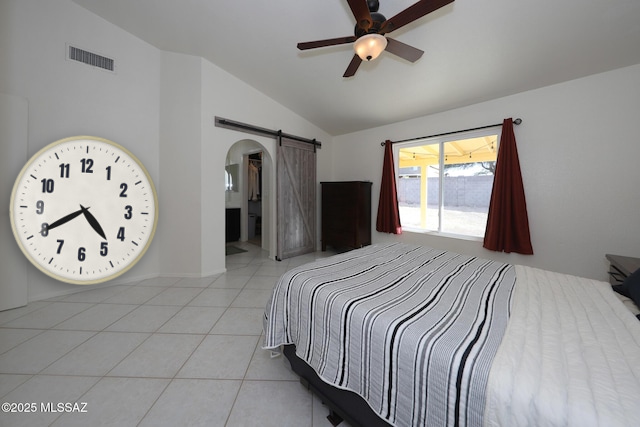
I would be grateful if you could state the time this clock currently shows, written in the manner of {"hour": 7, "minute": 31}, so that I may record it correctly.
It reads {"hour": 4, "minute": 40}
